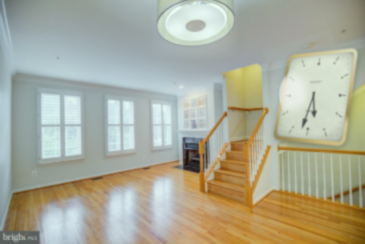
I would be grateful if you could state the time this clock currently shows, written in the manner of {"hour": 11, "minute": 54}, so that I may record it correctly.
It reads {"hour": 5, "minute": 32}
